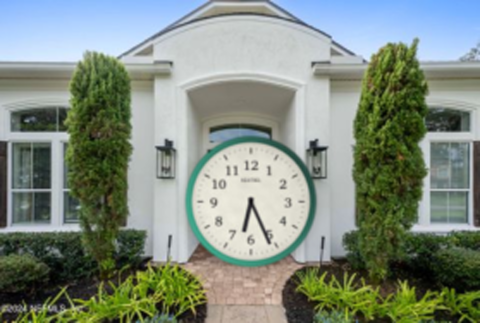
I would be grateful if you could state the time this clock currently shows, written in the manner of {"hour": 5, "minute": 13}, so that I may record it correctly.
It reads {"hour": 6, "minute": 26}
